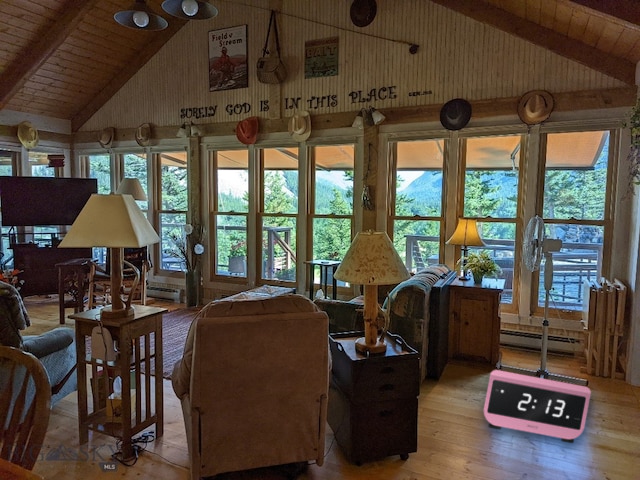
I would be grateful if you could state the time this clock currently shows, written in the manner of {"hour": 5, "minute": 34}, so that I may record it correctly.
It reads {"hour": 2, "minute": 13}
